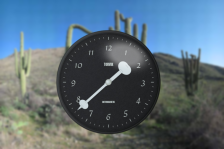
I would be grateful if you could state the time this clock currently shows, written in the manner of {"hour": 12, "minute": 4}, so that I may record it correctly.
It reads {"hour": 1, "minute": 38}
